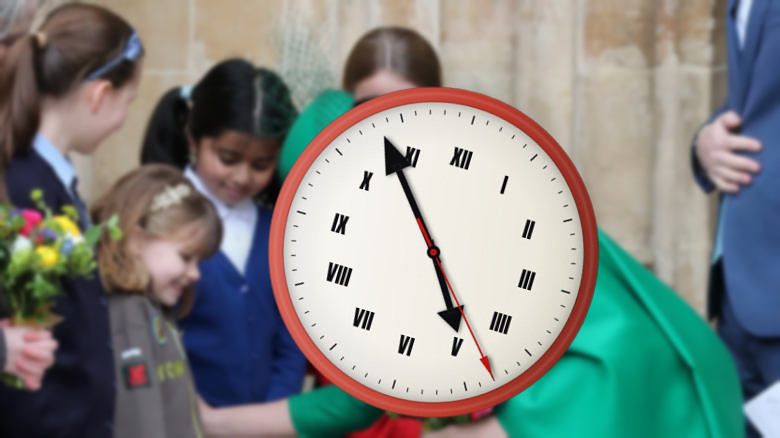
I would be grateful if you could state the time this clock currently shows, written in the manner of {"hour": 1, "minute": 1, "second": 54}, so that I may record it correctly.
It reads {"hour": 4, "minute": 53, "second": 23}
